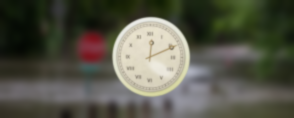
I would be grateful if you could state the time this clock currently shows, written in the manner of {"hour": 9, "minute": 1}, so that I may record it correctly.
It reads {"hour": 12, "minute": 11}
